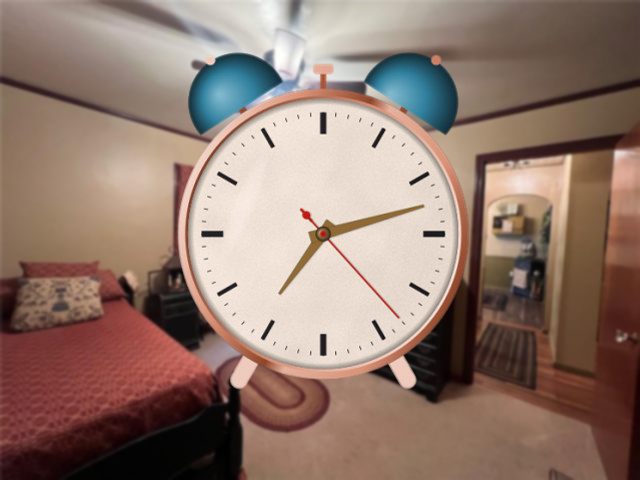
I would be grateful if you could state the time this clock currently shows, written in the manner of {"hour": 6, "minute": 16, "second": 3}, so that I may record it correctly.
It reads {"hour": 7, "minute": 12, "second": 23}
